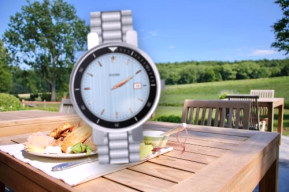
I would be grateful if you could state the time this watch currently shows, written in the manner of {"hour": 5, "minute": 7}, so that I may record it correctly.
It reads {"hour": 2, "minute": 10}
